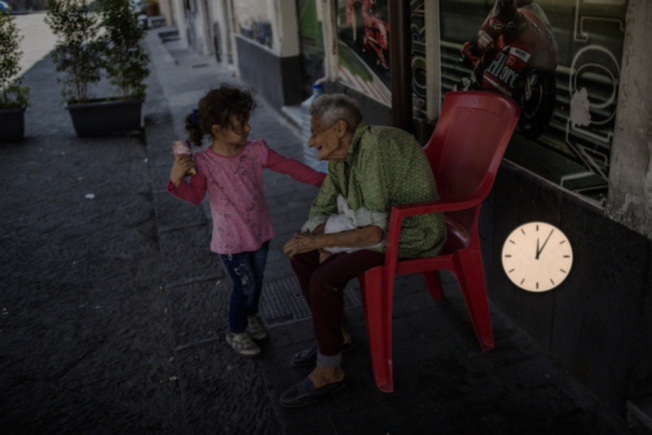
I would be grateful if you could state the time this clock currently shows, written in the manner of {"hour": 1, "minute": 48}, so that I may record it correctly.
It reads {"hour": 12, "minute": 5}
